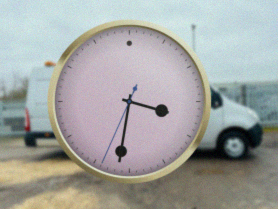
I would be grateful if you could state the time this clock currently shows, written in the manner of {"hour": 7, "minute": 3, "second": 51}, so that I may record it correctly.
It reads {"hour": 3, "minute": 31, "second": 34}
